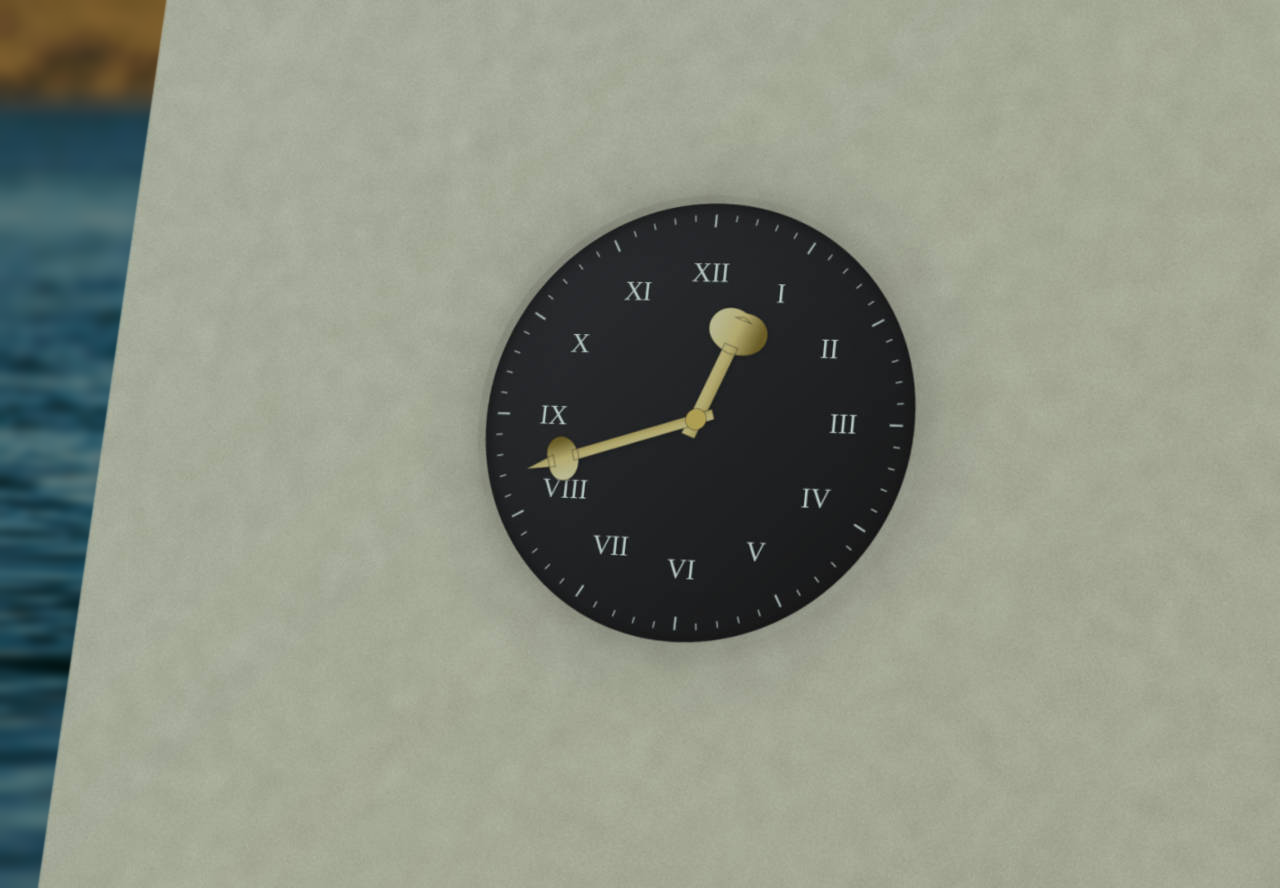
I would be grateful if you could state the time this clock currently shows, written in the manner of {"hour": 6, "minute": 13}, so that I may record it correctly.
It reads {"hour": 12, "minute": 42}
